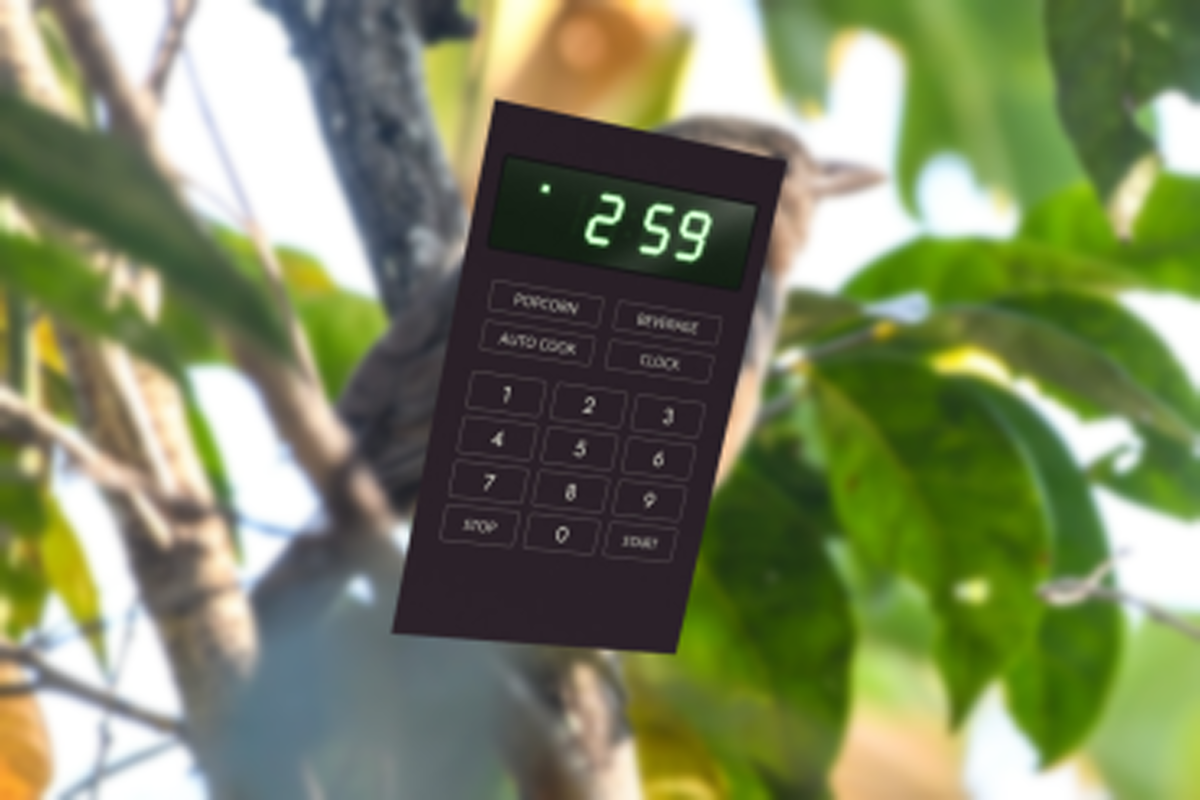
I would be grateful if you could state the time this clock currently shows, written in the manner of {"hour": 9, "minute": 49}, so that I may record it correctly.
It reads {"hour": 2, "minute": 59}
